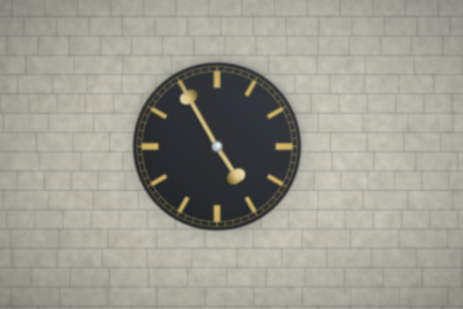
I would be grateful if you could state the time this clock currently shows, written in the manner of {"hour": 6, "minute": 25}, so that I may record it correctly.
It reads {"hour": 4, "minute": 55}
